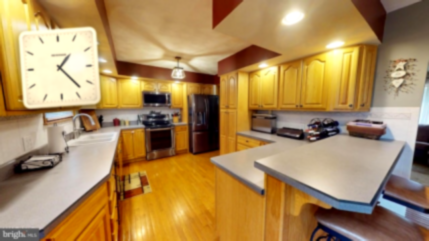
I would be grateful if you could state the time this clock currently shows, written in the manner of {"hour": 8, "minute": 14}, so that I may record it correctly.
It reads {"hour": 1, "minute": 23}
